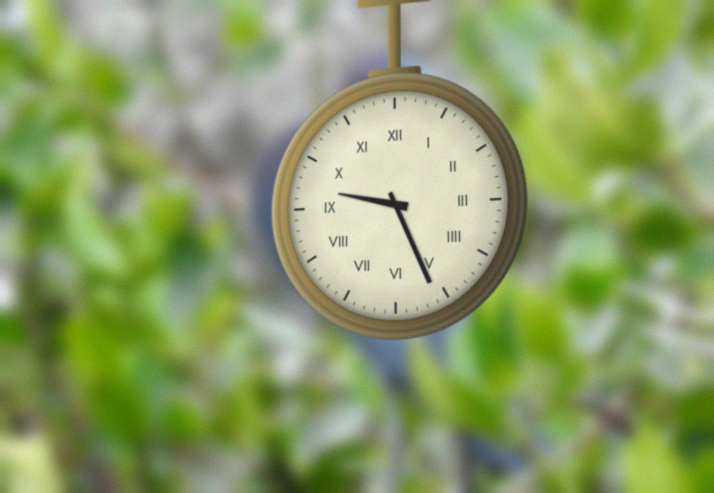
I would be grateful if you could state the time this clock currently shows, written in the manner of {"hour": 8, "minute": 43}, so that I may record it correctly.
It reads {"hour": 9, "minute": 26}
